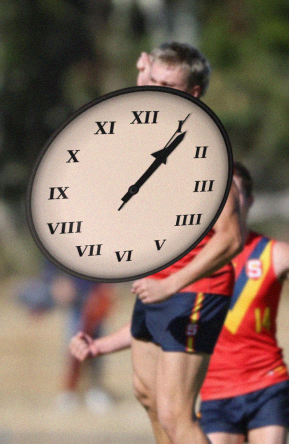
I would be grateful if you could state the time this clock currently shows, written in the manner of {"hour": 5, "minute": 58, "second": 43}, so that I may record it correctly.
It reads {"hour": 1, "minute": 6, "second": 5}
